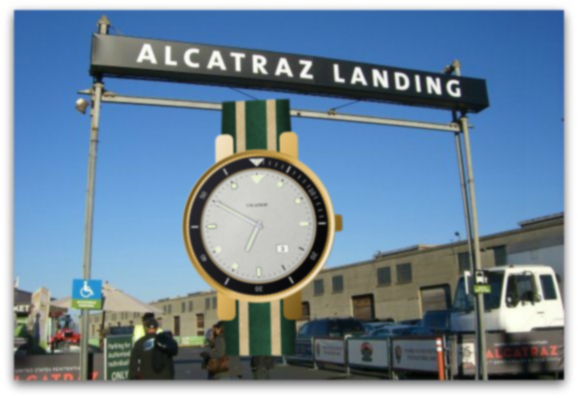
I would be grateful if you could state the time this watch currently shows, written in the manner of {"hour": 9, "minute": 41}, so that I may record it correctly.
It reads {"hour": 6, "minute": 50}
